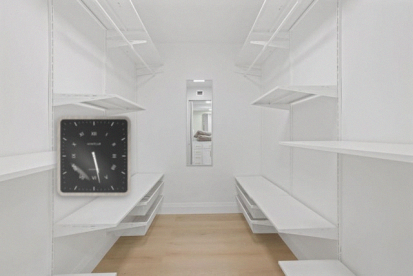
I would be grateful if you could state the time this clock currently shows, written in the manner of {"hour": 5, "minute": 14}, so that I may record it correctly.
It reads {"hour": 5, "minute": 28}
